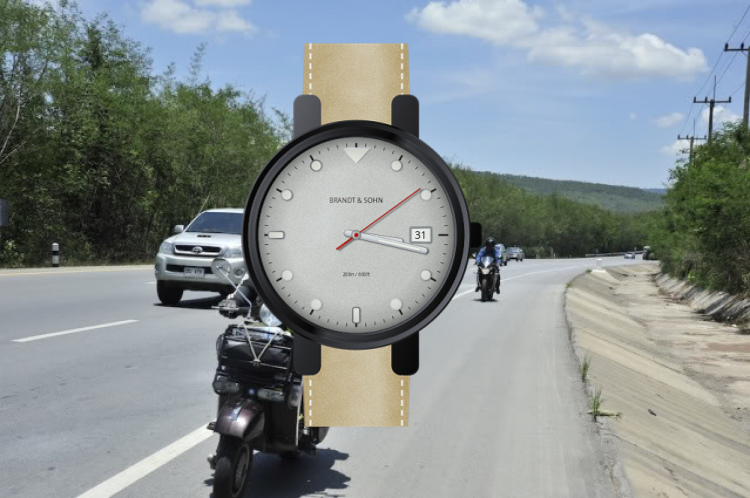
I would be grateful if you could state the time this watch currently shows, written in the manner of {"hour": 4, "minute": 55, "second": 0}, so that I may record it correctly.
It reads {"hour": 3, "minute": 17, "second": 9}
